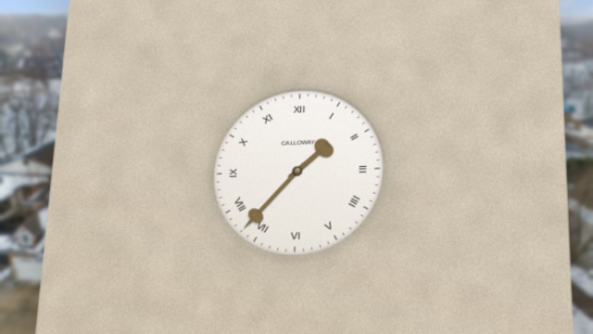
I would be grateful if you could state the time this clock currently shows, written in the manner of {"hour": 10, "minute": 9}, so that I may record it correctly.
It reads {"hour": 1, "minute": 37}
